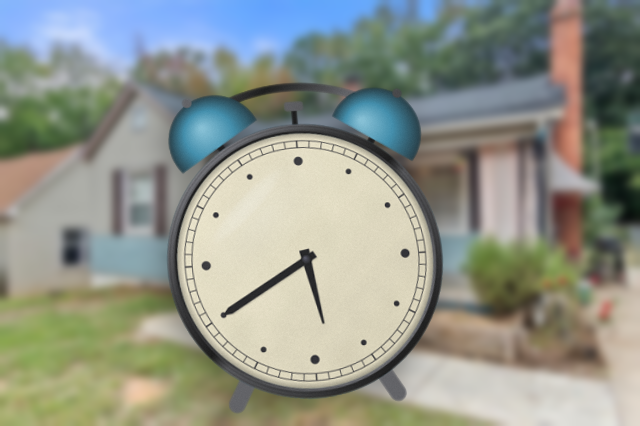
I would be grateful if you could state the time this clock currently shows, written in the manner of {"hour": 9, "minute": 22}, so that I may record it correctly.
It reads {"hour": 5, "minute": 40}
